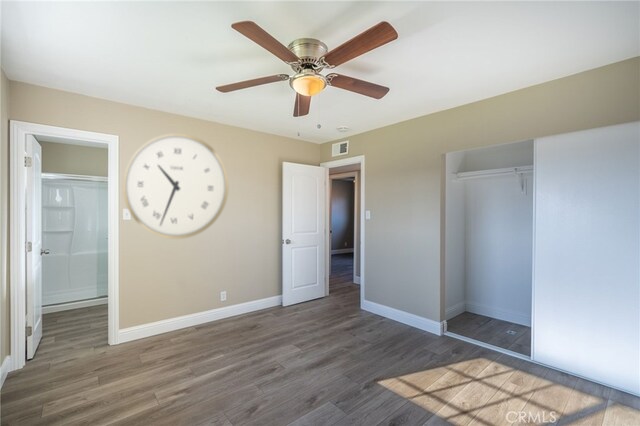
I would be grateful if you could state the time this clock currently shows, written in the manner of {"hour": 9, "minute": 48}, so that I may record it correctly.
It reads {"hour": 10, "minute": 33}
